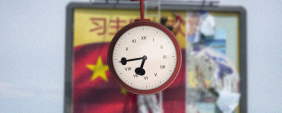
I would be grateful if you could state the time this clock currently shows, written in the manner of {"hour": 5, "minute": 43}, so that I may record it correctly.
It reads {"hour": 6, "minute": 44}
